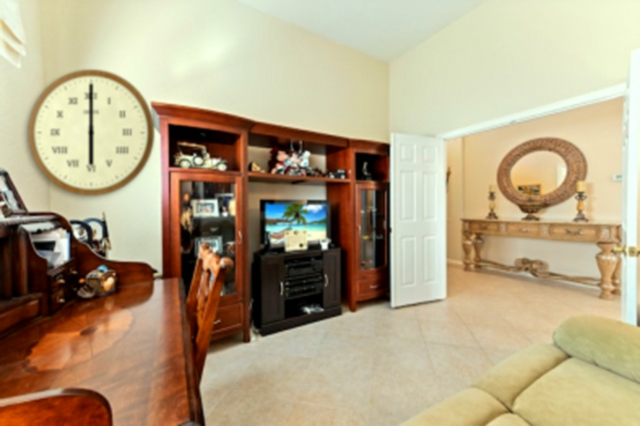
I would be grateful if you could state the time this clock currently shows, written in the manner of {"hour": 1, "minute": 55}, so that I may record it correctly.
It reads {"hour": 6, "minute": 0}
